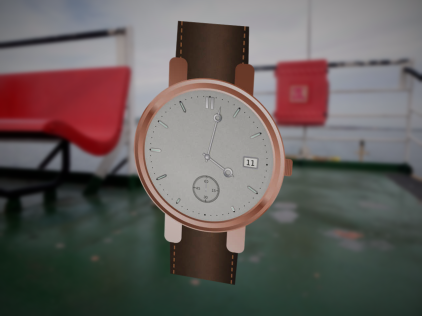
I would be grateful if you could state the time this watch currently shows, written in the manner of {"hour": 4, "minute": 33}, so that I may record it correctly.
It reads {"hour": 4, "minute": 2}
